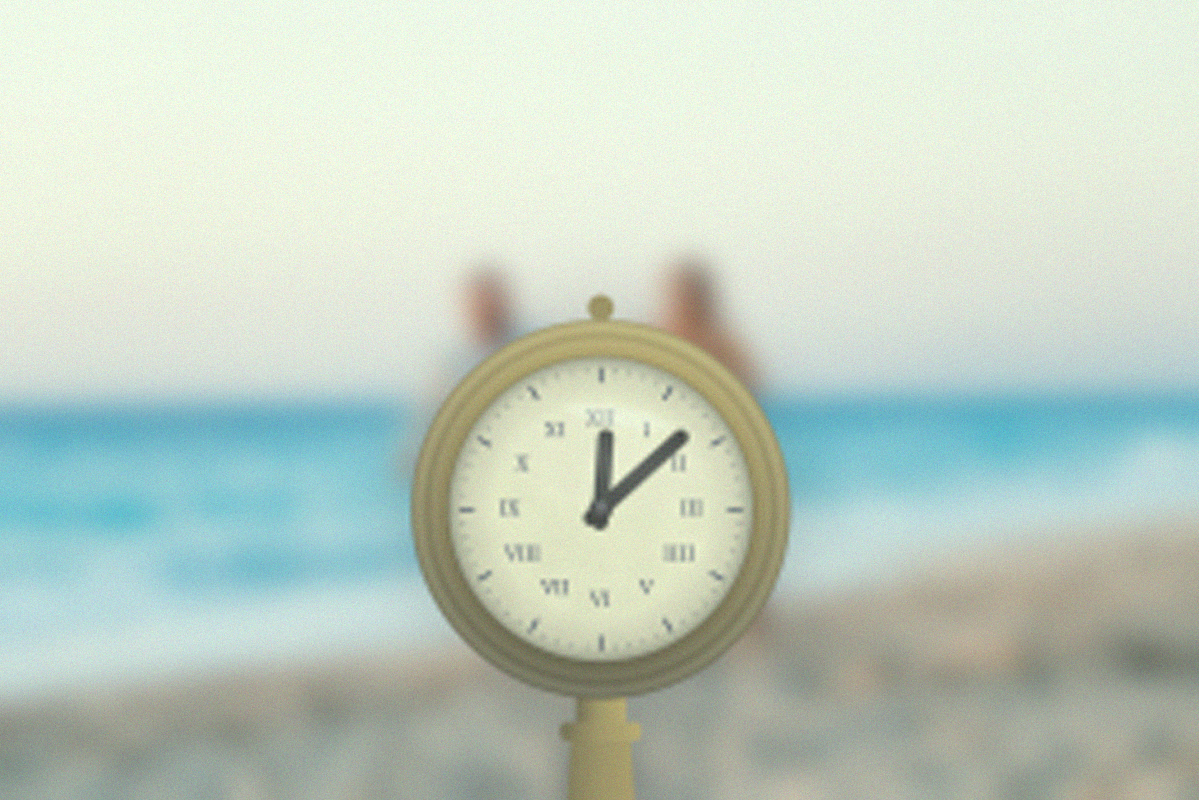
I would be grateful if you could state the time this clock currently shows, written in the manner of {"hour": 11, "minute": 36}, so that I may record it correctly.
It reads {"hour": 12, "minute": 8}
